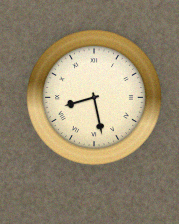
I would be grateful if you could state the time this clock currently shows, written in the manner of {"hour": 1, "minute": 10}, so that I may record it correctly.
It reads {"hour": 8, "minute": 28}
